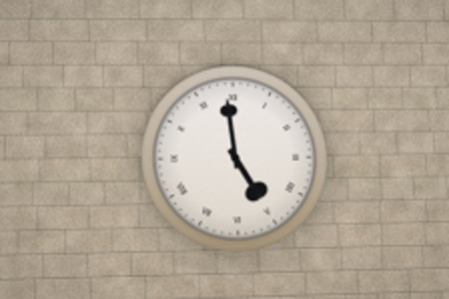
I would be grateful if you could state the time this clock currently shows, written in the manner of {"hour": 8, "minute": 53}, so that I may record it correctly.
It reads {"hour": 4, "minute": 59}
